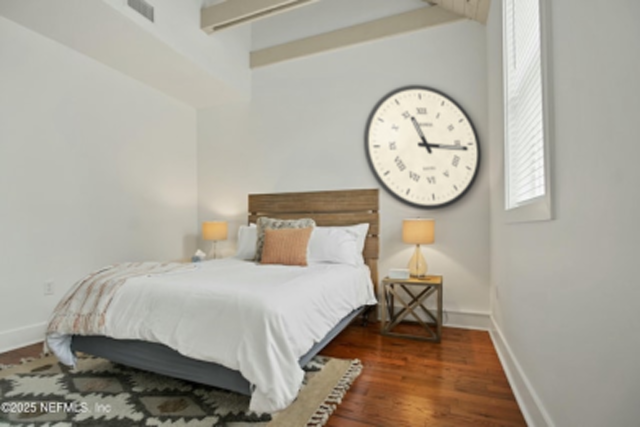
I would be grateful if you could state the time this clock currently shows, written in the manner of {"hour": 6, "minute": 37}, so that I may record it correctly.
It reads {"hour": 11, "minute": 16}
